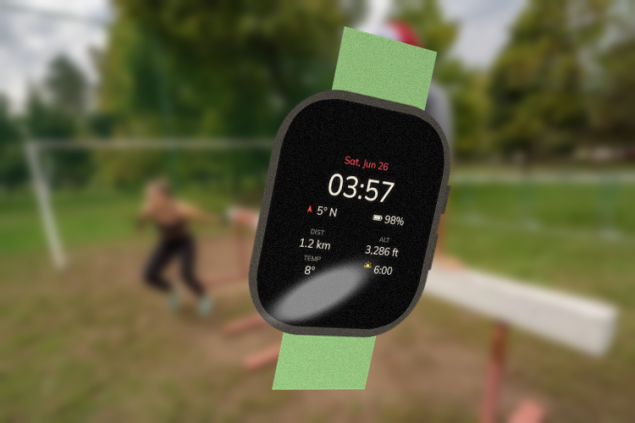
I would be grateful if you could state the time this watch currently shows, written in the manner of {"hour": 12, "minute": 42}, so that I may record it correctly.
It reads {"hour": 3, "minute": 57}
